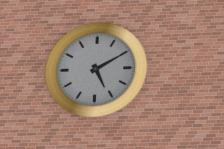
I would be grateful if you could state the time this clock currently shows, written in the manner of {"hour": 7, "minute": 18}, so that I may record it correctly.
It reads {"hour": 5, "minute": 10}
